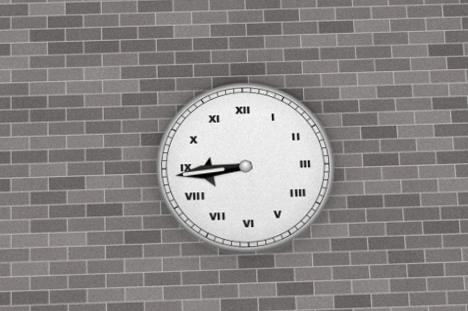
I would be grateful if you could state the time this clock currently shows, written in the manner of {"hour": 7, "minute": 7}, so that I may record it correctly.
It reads {"hour": 8, "minute": 44}
